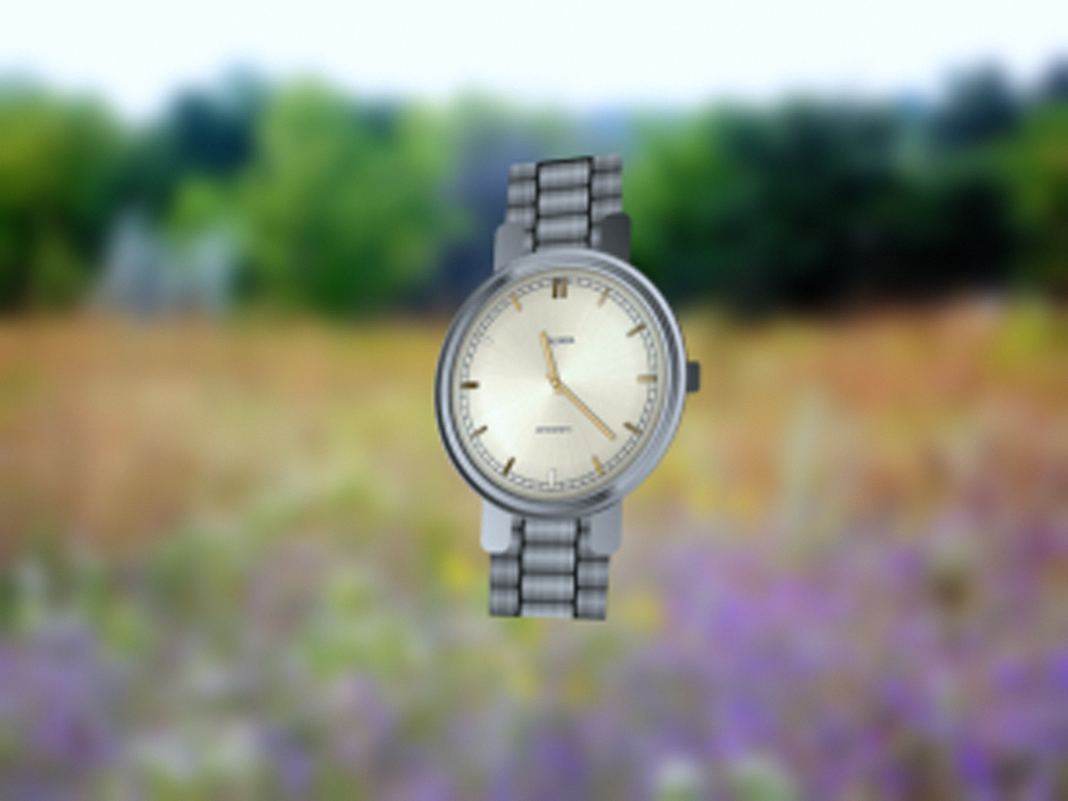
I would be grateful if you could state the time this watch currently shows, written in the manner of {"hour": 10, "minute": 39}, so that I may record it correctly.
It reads {"hour": 11, "minute": 22}
